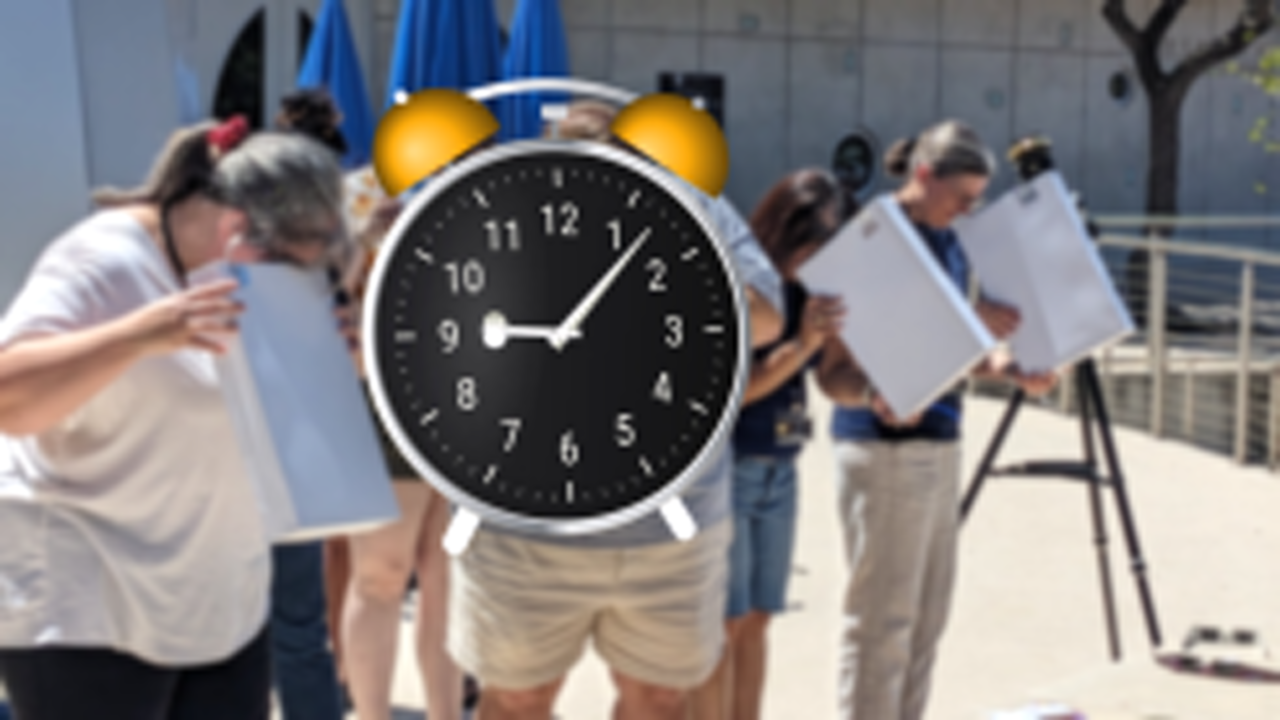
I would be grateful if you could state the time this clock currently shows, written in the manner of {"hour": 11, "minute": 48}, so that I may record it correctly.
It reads {"hour": 9, "minute": 7}
